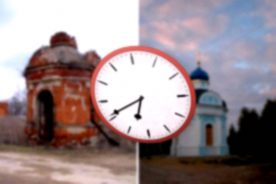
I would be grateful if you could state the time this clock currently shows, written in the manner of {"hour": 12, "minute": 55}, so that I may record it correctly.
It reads {"hour": 6, "minute": 41}
